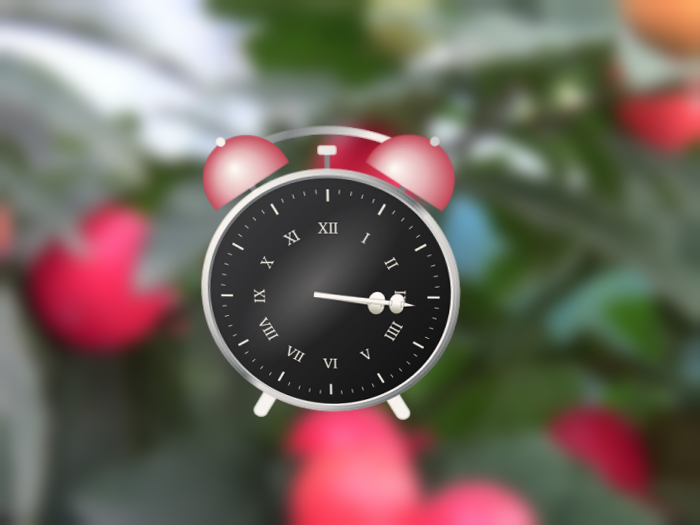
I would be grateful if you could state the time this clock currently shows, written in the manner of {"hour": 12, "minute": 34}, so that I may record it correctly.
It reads {"hour": 3, "minute": 16}
